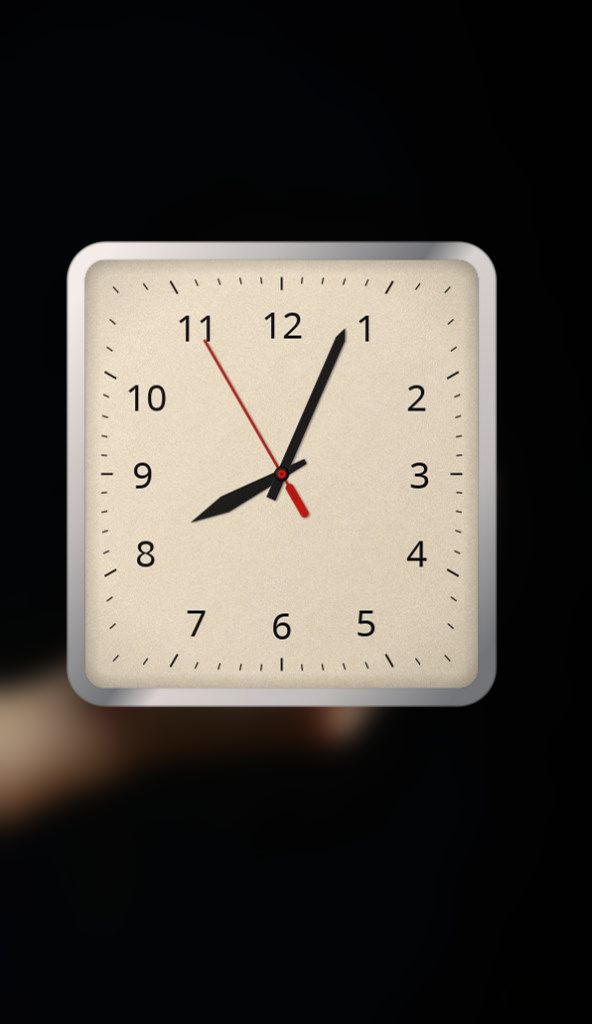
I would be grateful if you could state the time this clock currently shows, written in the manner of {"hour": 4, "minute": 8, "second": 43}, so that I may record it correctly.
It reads {"hour": 8, "minute": 3, "second": 55}
